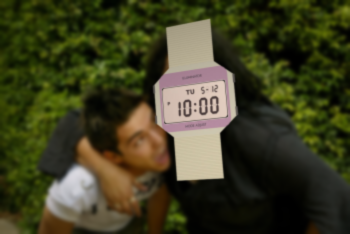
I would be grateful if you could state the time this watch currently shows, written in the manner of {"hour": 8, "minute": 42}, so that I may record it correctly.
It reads {"hour": 10, "minute": 0}
